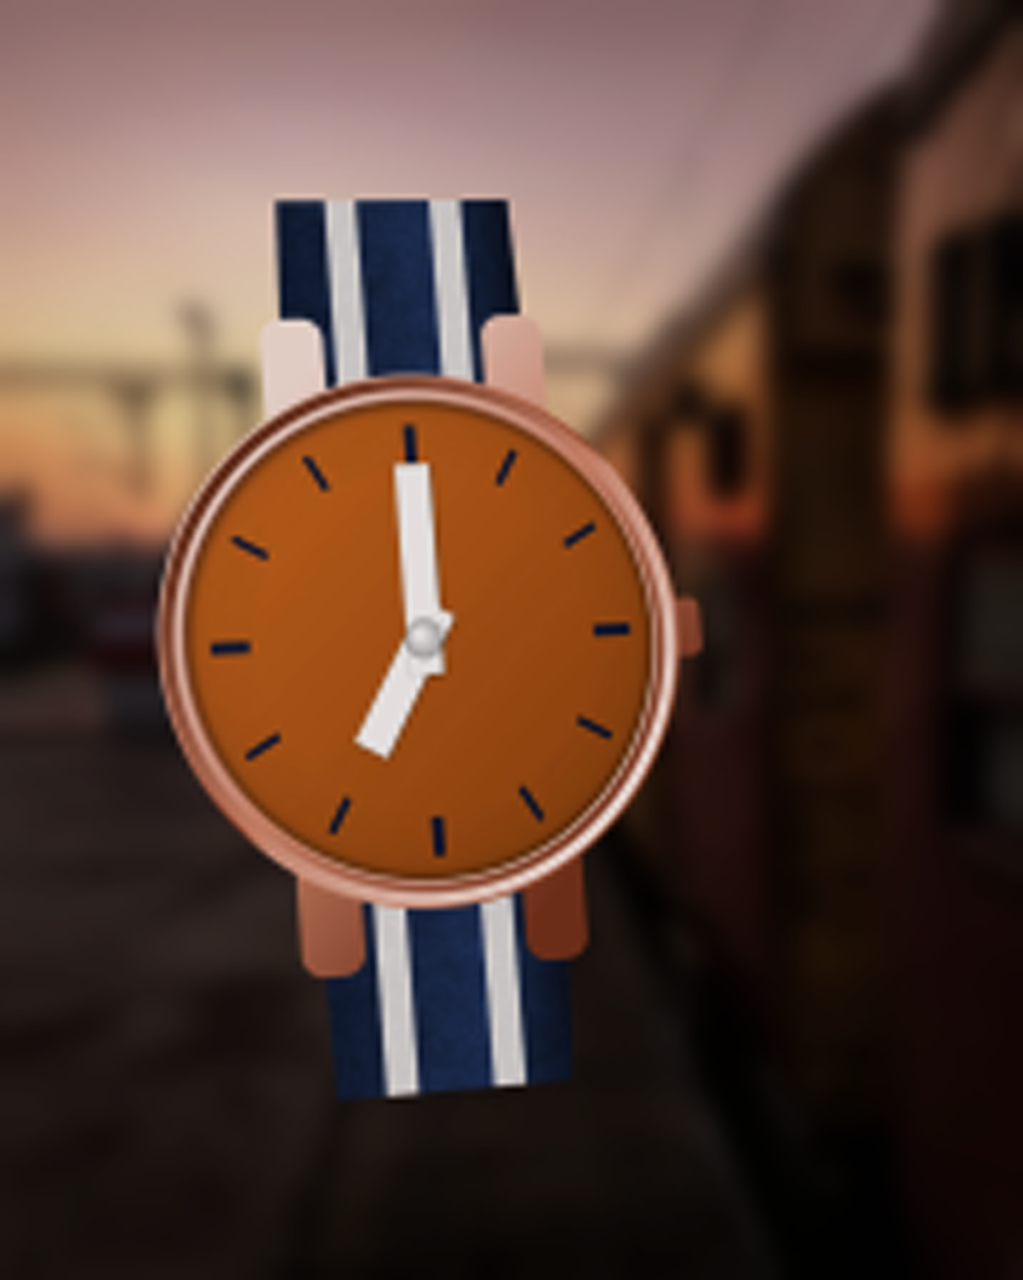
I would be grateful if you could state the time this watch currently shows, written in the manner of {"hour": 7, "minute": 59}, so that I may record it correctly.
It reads {"hour": 7, "minute": 0}
